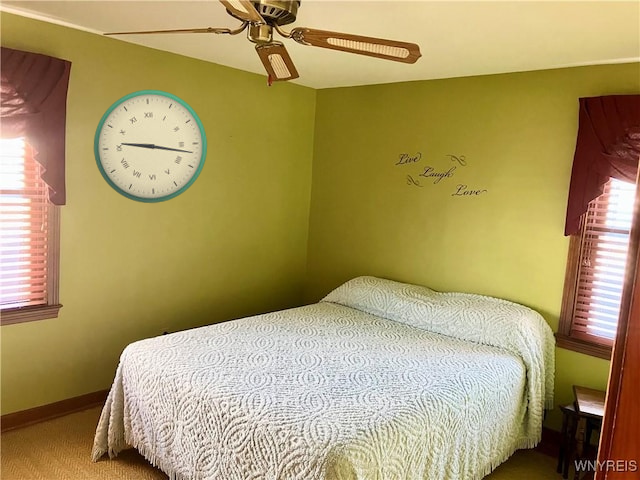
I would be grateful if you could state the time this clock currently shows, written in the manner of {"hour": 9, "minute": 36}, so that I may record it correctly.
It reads {"hour": 9, "minute": 17}
